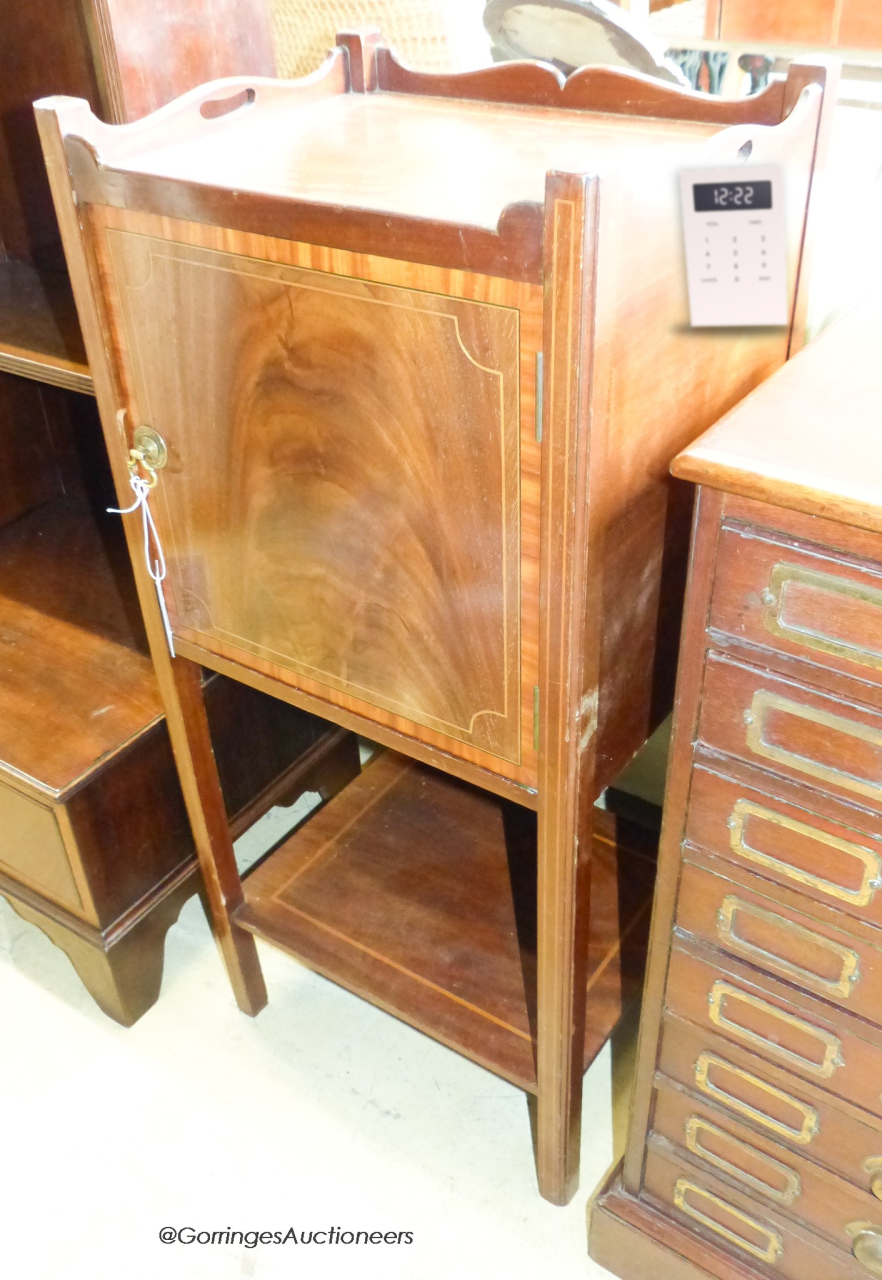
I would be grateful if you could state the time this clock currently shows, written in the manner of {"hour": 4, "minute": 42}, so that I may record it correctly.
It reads {"hour": 12, "minute": 22}
